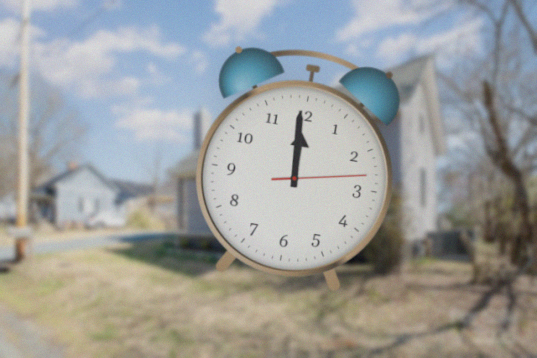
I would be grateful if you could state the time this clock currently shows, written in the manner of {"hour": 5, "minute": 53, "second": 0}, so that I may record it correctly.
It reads {"hour": 11, "minute": 59, "second": 13}
